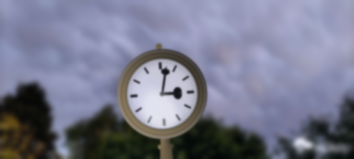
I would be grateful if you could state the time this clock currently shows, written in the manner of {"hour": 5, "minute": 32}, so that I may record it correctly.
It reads {"hour": 3, "minute": 2}
